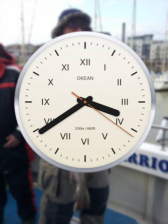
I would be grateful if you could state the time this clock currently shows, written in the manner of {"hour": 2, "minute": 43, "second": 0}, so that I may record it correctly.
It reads {"hour": 3, "minute": 39, "second": 21}
